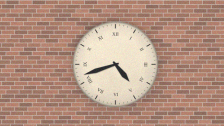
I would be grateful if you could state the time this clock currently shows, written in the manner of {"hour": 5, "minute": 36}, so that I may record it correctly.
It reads {"hour": 4, "minute": 42}
